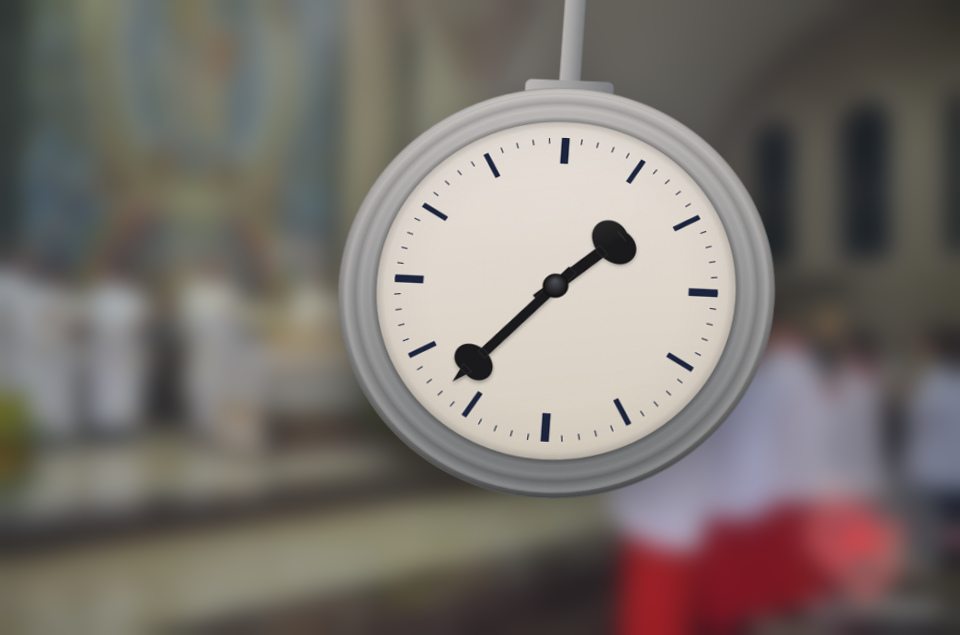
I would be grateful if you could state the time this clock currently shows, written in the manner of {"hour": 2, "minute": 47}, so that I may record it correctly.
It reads {"hour": 1, "minute": 37}
